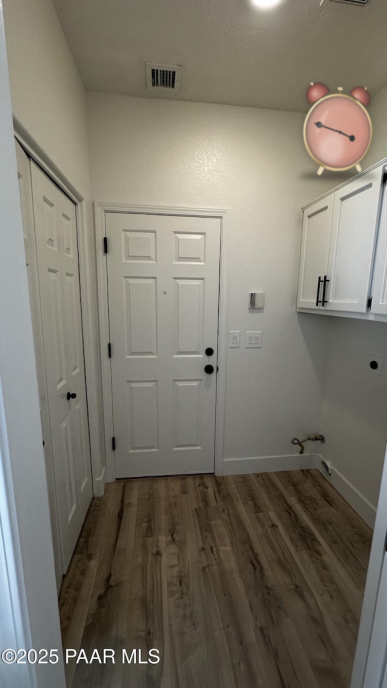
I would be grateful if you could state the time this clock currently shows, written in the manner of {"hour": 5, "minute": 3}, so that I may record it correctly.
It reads {"hour": 3, "minute": 48}
